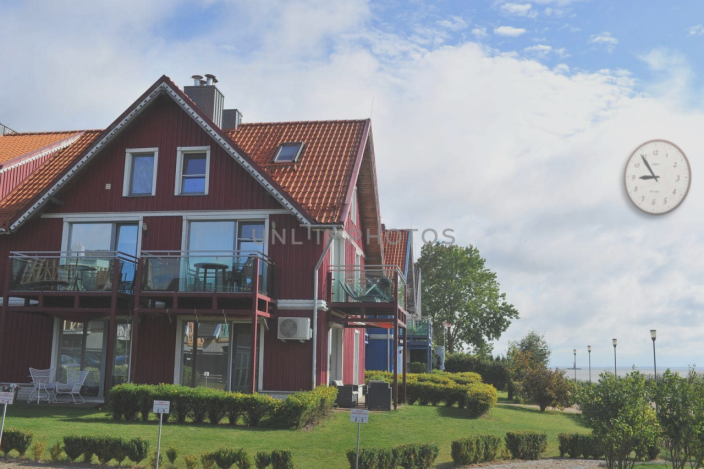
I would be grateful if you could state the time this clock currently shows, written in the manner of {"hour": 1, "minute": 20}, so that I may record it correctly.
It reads {"hour": 8, "minute": 54}
